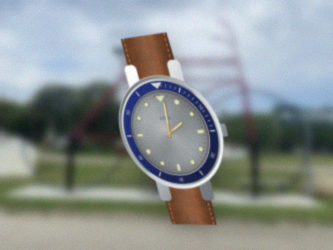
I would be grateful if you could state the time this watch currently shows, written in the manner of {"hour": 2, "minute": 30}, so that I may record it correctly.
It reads {"hour": 2, "minute": 1}
